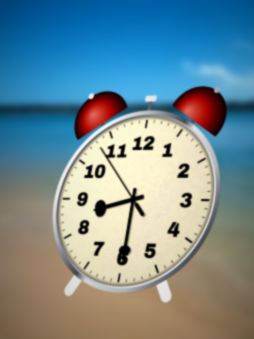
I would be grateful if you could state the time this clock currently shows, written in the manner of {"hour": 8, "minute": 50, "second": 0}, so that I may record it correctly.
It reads {"hour": 8, "minute": 29, "second": 53}
